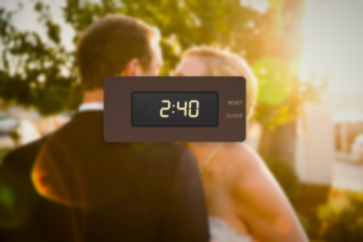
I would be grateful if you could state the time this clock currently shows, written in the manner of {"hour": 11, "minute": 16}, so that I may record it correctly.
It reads {"hour": 2, "minute": 40}
